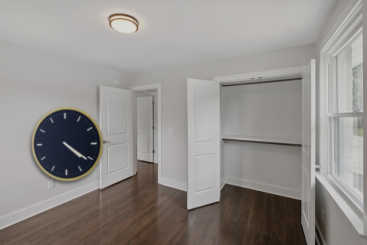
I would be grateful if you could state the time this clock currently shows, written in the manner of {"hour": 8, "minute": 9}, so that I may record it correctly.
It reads {"hour": 4, "minute": 21}
